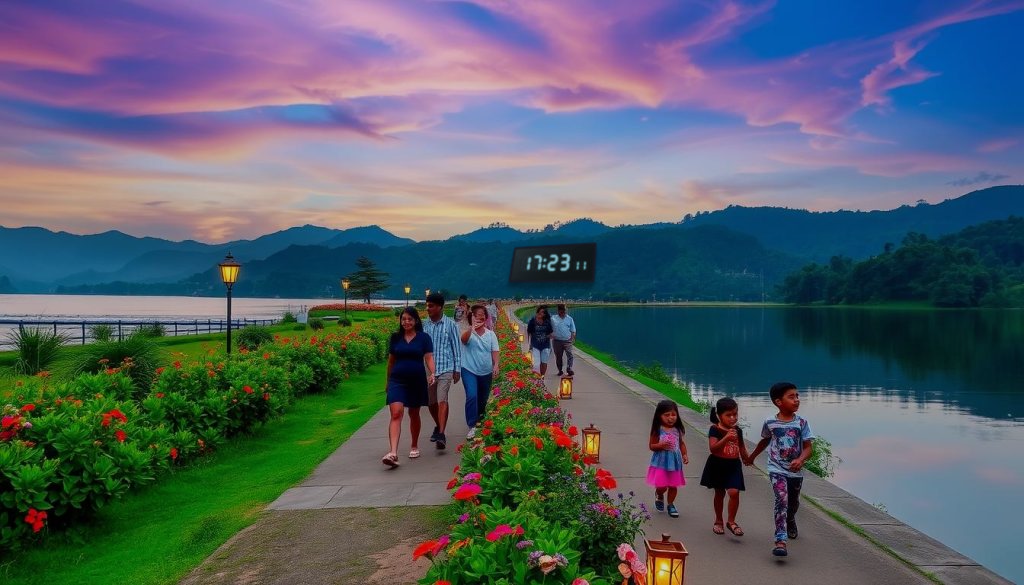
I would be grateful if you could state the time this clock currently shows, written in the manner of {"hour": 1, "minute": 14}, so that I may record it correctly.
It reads {"hour": 17, "minute": 23}
